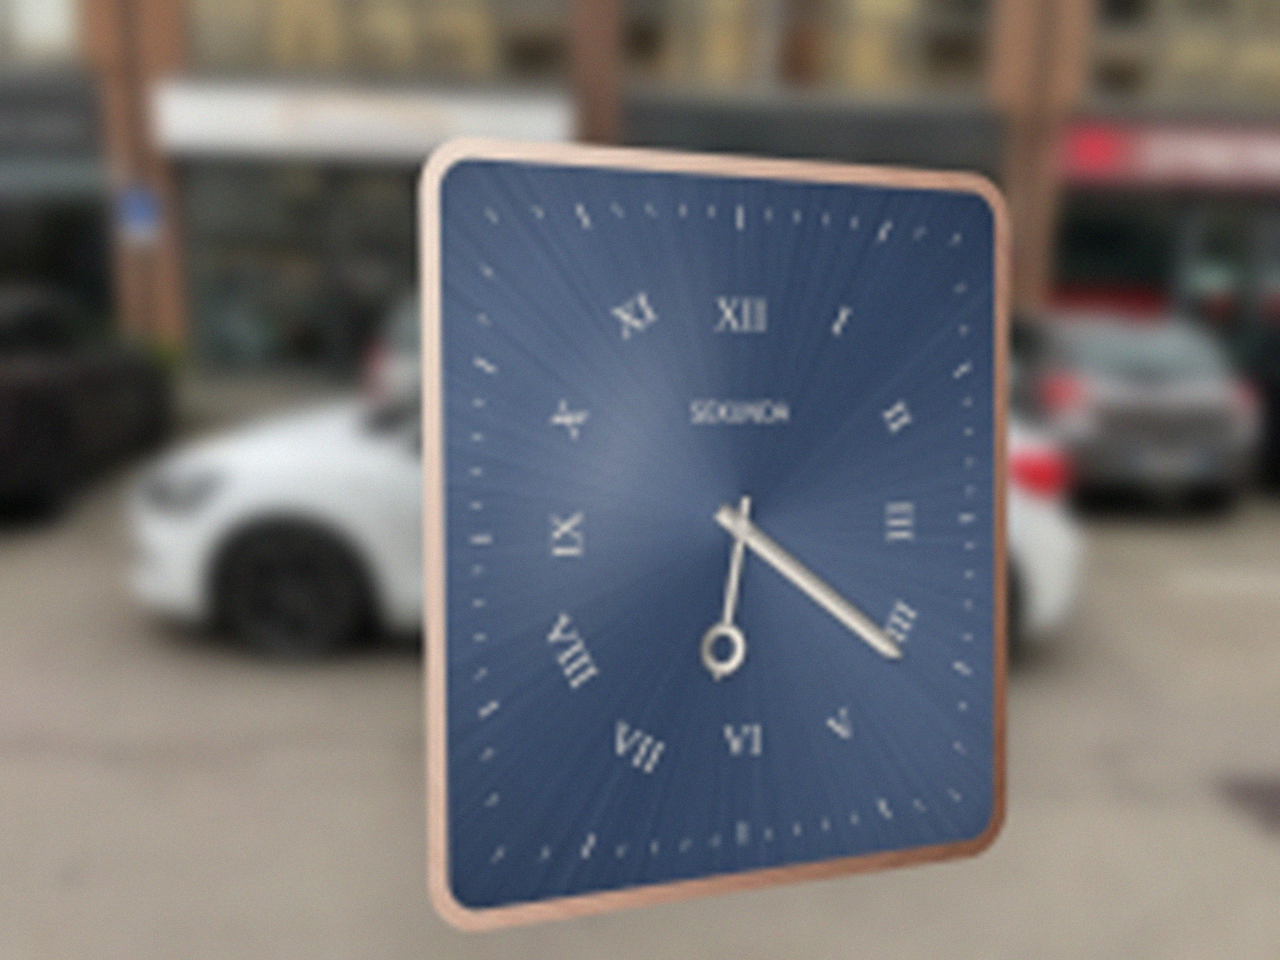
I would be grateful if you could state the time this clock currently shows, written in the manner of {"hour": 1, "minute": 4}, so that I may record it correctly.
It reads {"hour": 6, "minute": 21}
